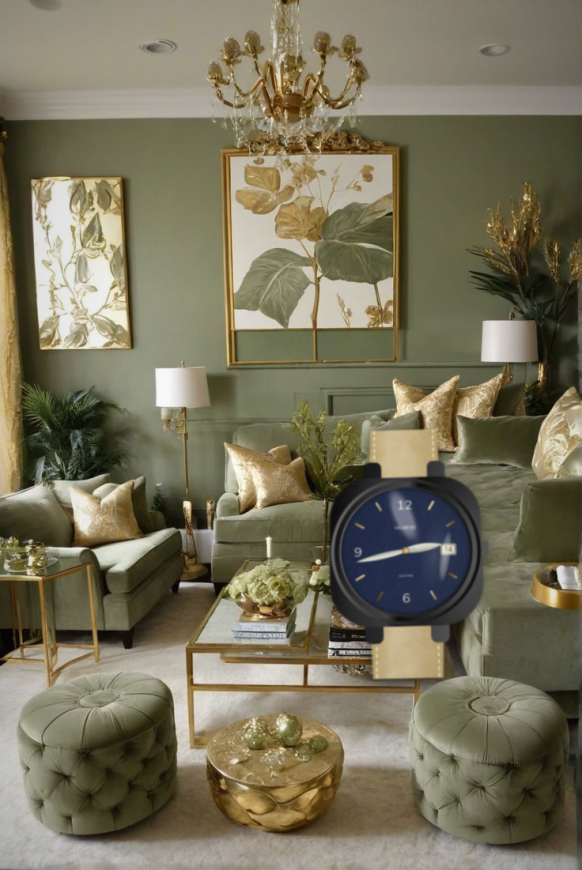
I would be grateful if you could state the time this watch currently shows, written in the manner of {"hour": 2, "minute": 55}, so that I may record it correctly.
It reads {"hour": 2, "minute": 43}
